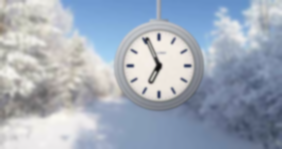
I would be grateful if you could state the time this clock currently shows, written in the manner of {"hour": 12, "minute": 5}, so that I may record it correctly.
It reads {"hour": 6, "minute": 56}
